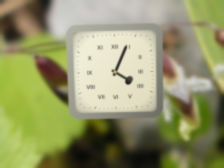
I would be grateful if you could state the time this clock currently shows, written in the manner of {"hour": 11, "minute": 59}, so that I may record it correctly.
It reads {"hour": 4, "minute": 4}
